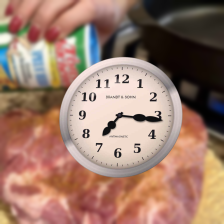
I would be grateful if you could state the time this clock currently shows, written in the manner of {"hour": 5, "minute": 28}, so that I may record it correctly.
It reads {"hour": 7, "minute": 16}
